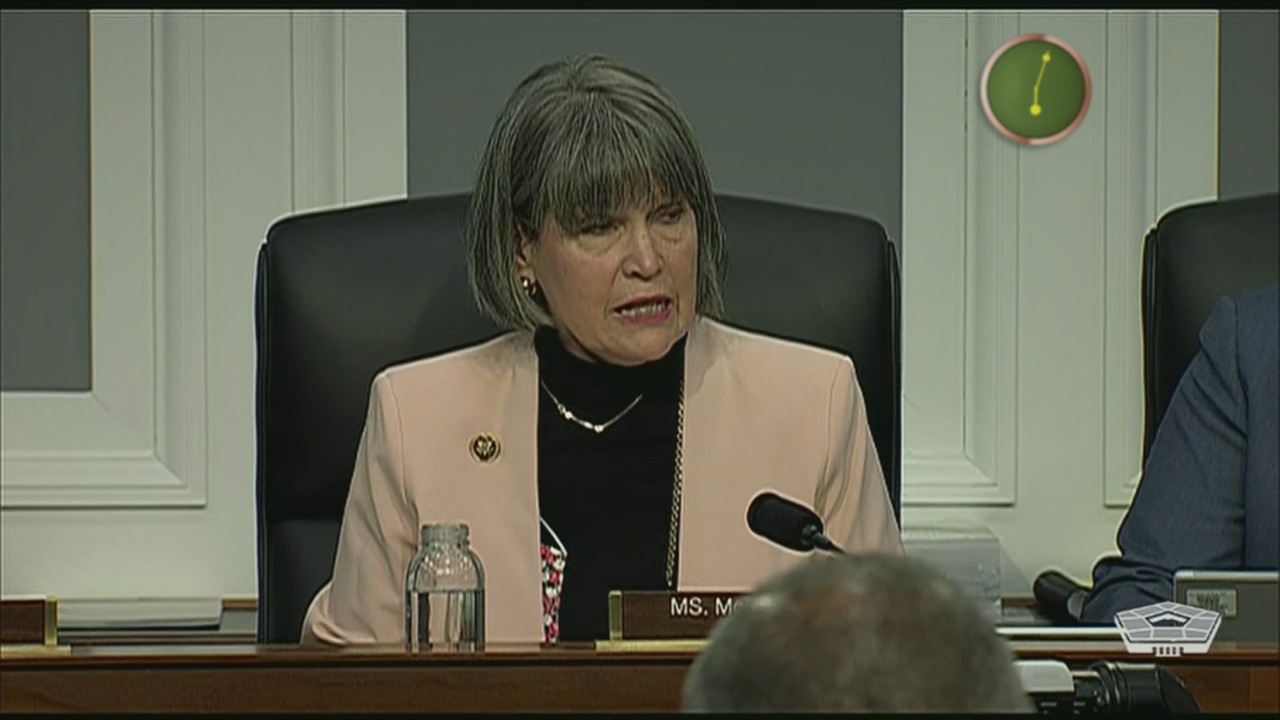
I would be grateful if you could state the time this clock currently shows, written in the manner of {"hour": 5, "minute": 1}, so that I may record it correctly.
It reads {"hour": 6, "minute": 3}
